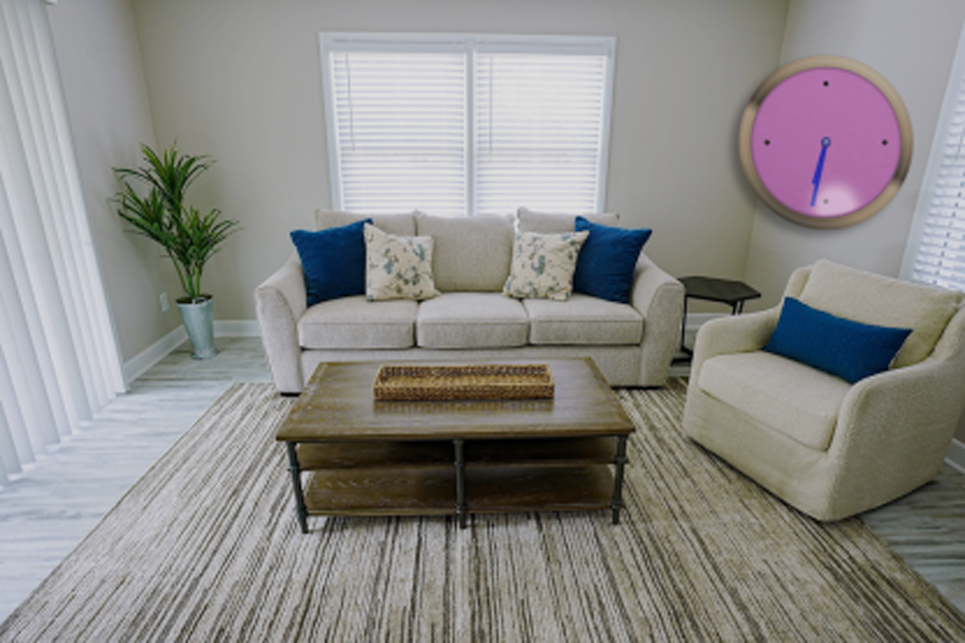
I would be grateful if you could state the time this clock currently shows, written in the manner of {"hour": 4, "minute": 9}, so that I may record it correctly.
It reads {"hour": 6, "minute": 32}
